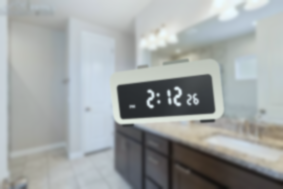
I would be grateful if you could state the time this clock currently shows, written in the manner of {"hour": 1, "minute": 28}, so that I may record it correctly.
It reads {"hour": 2, "minute": 12}
